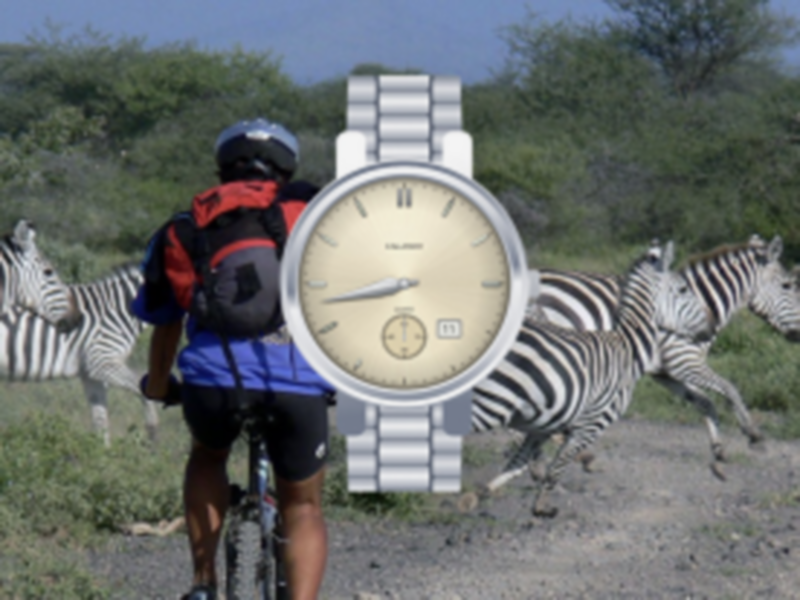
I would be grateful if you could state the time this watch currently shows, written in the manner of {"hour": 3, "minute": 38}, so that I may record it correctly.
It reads {"hour": 8, "minute": 43}
